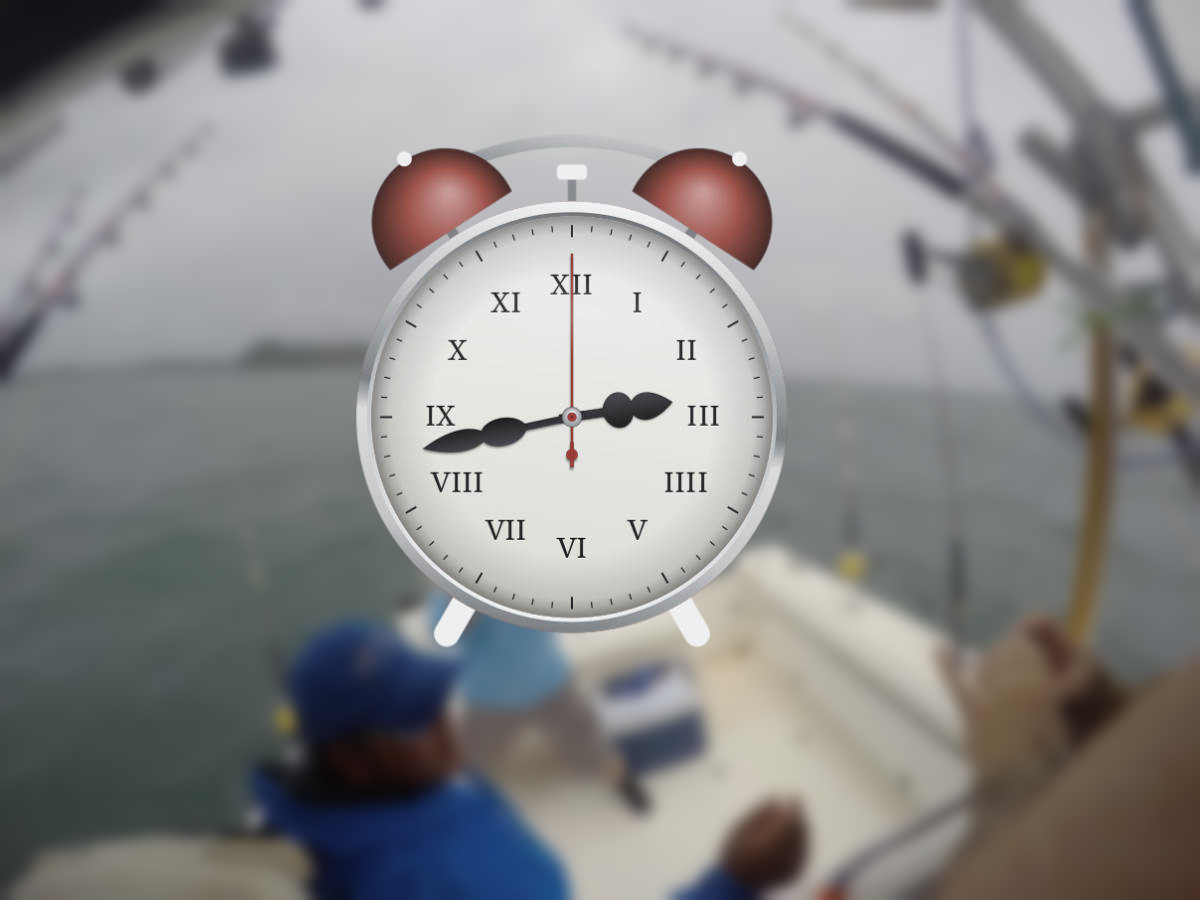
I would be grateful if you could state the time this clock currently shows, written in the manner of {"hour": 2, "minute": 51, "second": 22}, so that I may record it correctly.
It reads {"hour": 2, "minute": 43, "second": 0}
